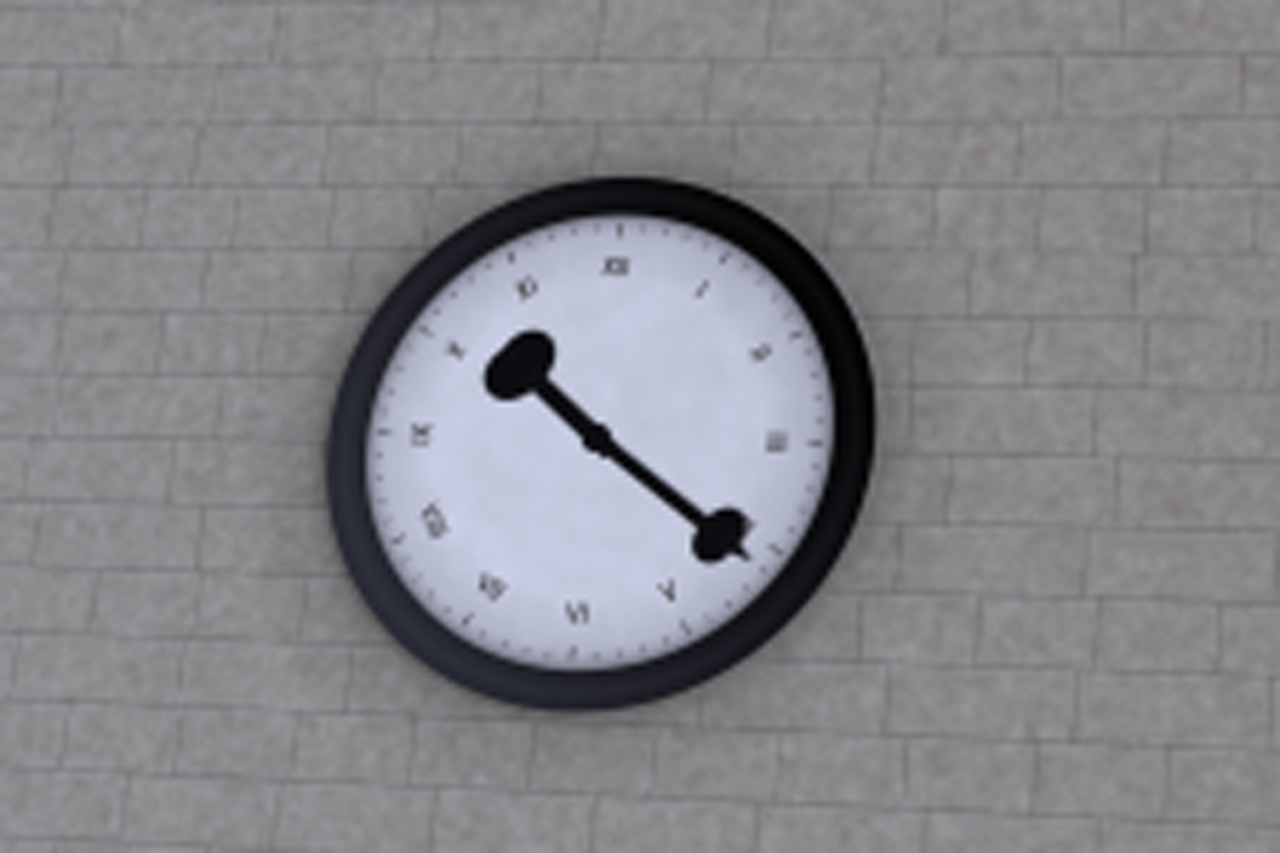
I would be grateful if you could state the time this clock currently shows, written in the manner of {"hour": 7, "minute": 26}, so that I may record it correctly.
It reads {"hour": 10, "minute": 21}
